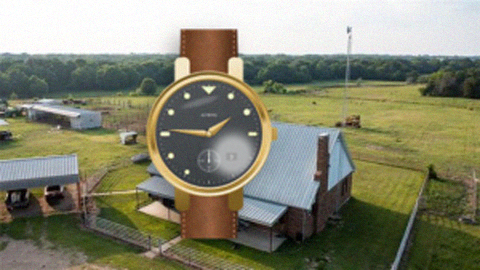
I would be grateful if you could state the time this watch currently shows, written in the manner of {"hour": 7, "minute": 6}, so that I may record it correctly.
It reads {"hour": 1, "minute": 46}
